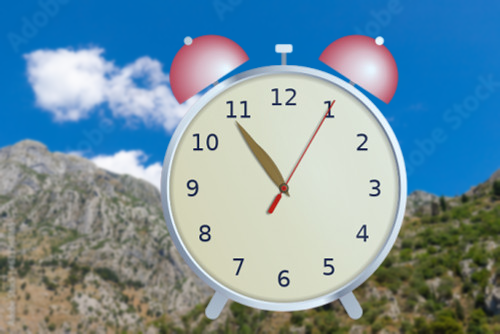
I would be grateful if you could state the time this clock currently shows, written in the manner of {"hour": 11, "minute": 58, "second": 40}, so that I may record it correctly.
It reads {"hour": 10, "minute": 54, "second": 5}
